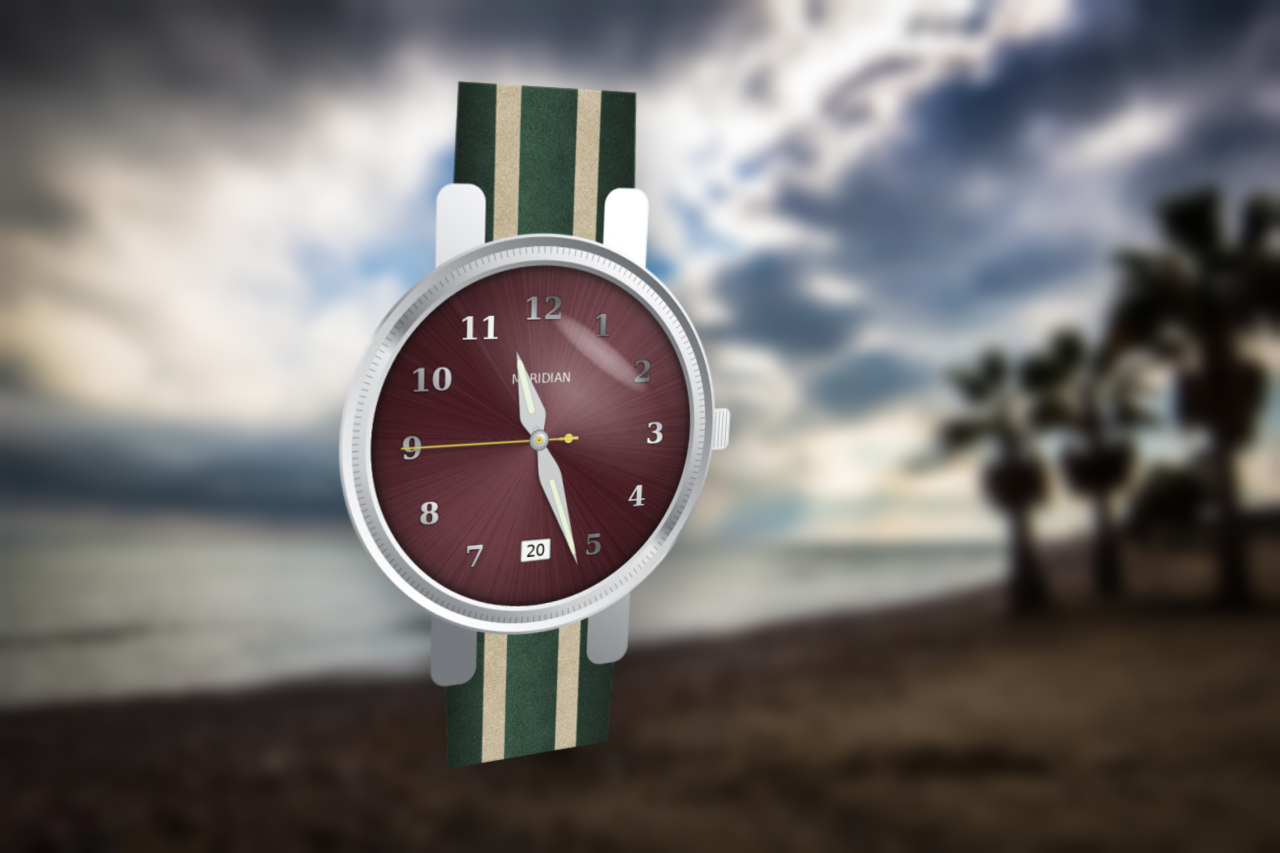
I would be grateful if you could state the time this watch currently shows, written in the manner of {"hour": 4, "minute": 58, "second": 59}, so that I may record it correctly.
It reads {"hour": 11, "minute": 26, "second": 45}
